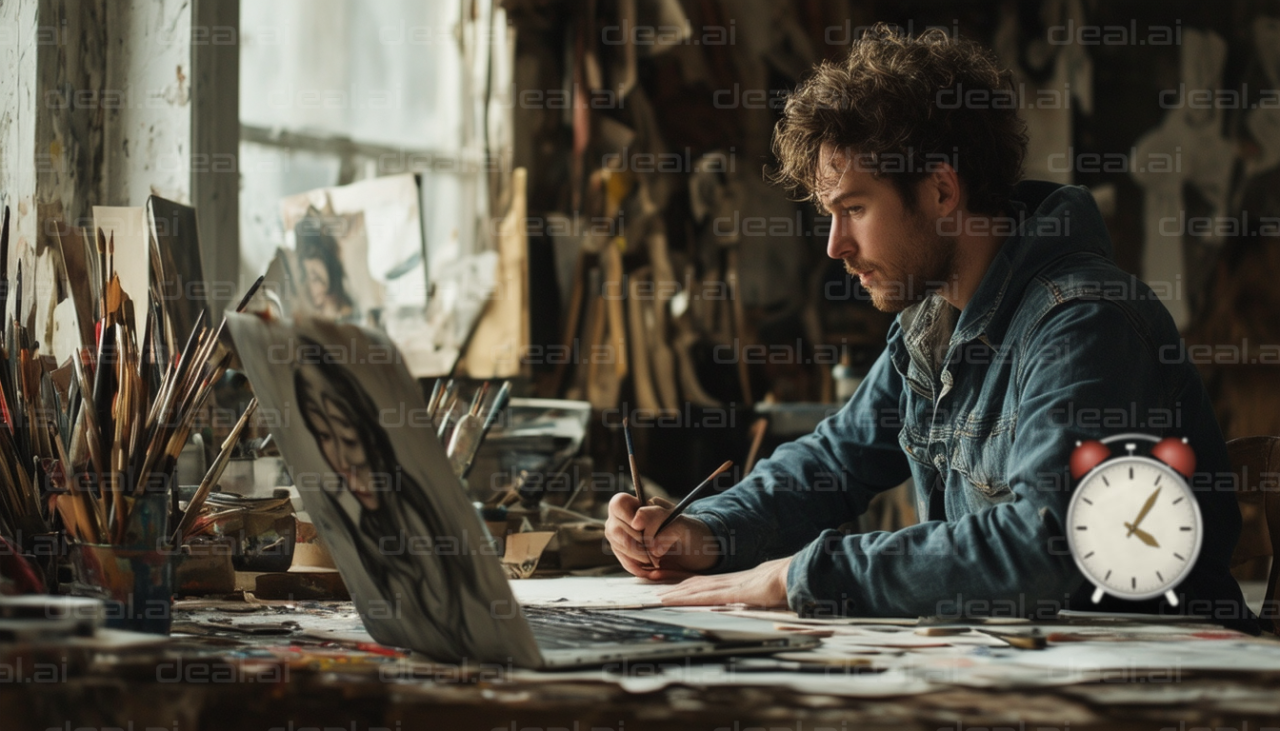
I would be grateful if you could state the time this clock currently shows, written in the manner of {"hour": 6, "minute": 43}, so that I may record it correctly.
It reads {"hour": 4, "minute": 6}
